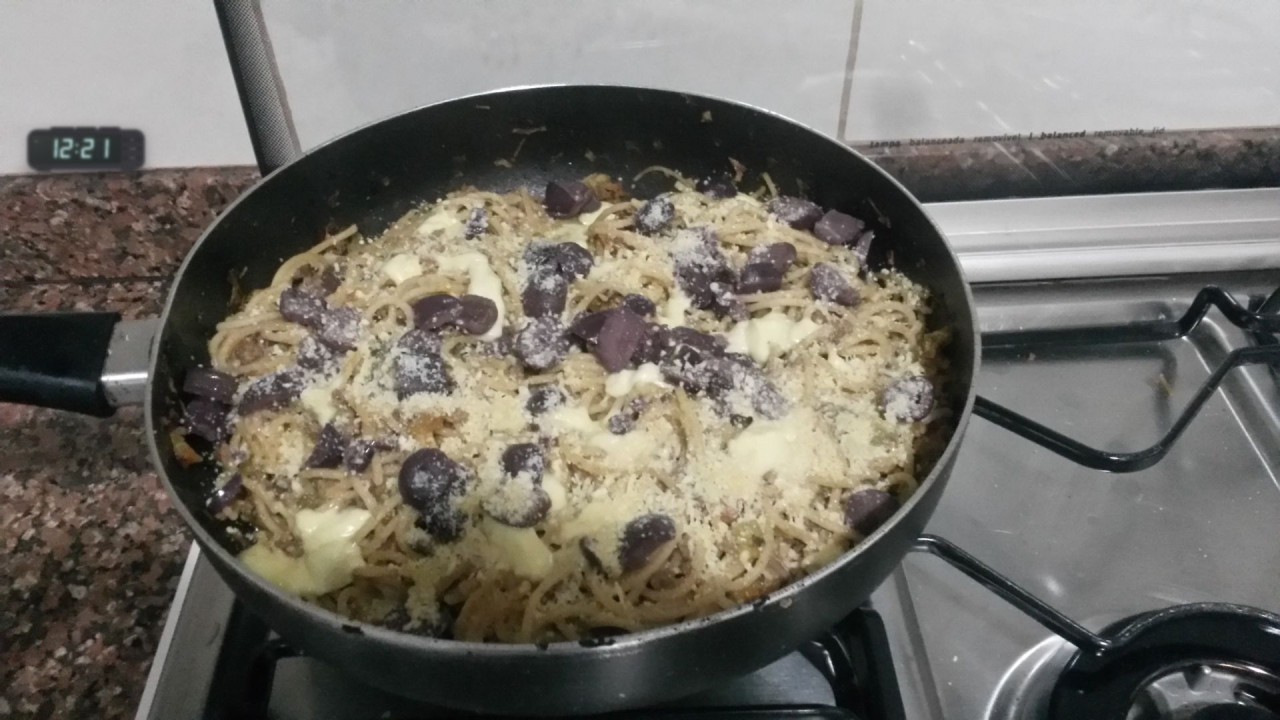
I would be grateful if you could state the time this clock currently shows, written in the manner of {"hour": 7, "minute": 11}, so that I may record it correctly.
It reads {"hour": 12, "minute": 21}
